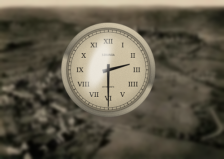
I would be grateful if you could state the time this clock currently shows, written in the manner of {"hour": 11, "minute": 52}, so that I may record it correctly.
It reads {"hour": 2, "minute": 30}
